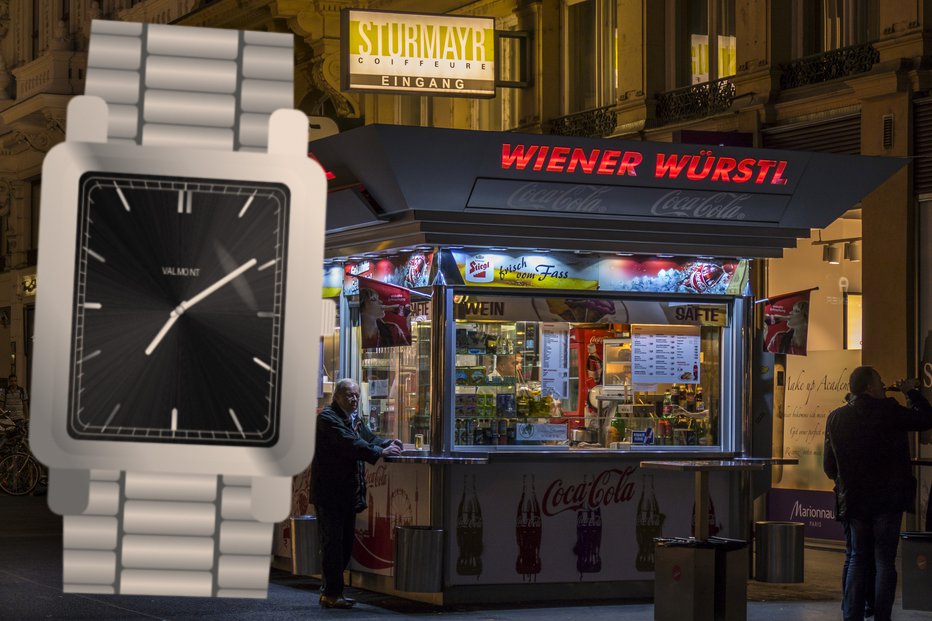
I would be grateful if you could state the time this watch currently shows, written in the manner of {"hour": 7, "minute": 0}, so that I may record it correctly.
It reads {"hour": 7, "minute": 9}
